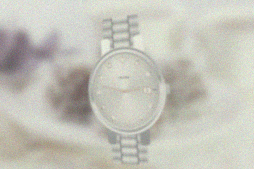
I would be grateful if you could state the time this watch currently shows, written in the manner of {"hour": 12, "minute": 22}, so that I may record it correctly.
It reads {"hour": 2, "minute": 47}
